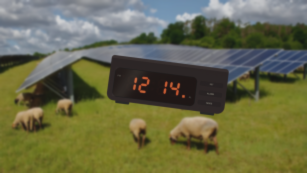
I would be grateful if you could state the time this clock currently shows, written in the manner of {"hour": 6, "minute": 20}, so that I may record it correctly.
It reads {"hour": 12, "minute": 14}
